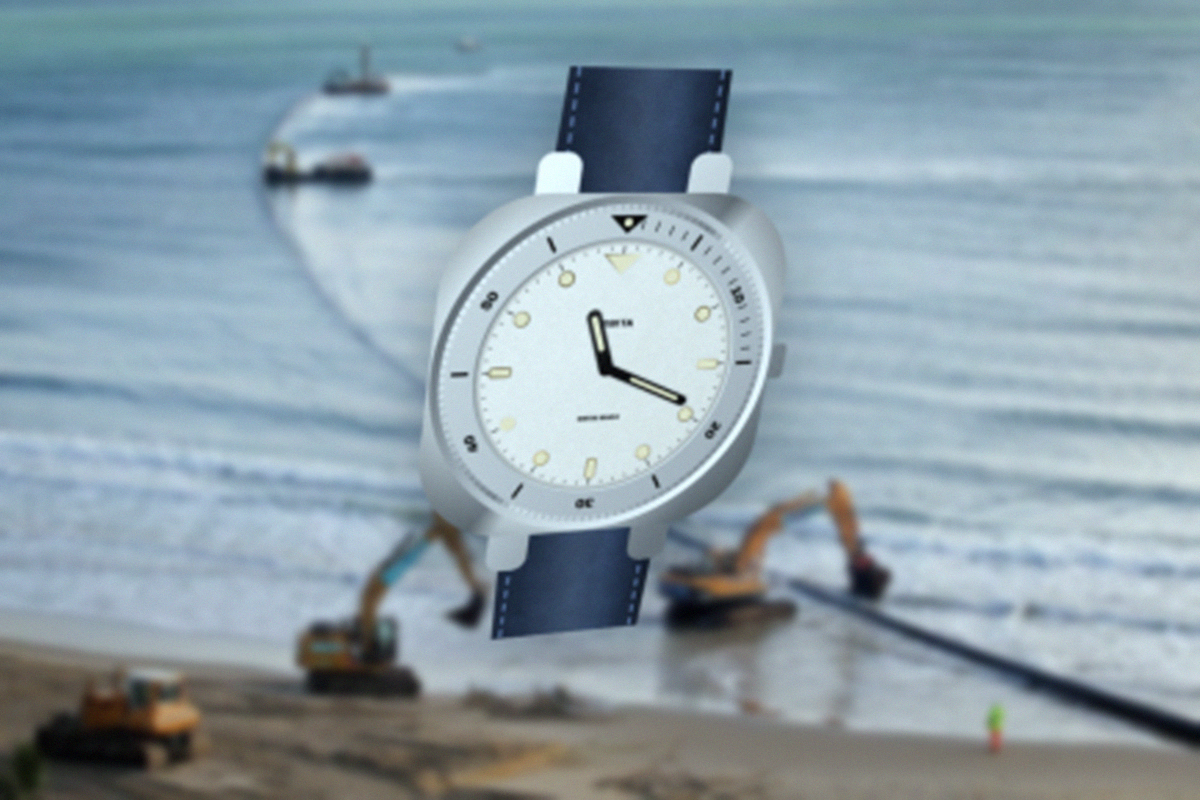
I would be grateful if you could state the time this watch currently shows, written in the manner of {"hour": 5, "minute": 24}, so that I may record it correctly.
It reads {"hour": 11, "minute": 19}
